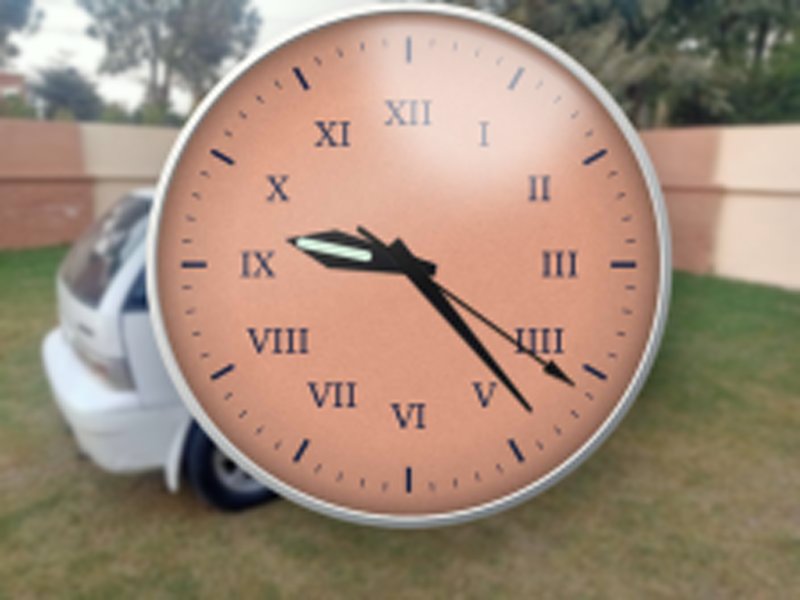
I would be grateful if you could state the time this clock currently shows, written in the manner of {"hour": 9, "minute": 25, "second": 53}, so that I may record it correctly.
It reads {"hour": 9, "minute": 23, "second": 21}
